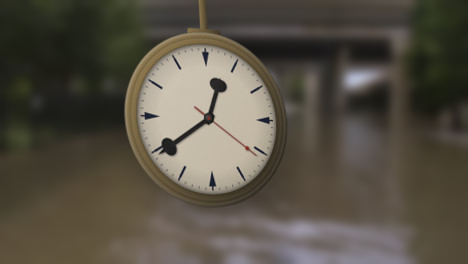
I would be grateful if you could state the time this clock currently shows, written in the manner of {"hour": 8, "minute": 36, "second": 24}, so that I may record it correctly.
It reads {"hour": 12, "minute": 39, "second": 21}
